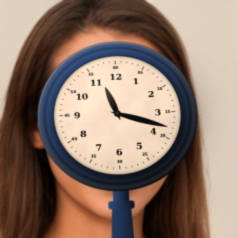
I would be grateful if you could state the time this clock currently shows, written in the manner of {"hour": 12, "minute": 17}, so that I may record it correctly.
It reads {"hour": 11, "minute": 18}
